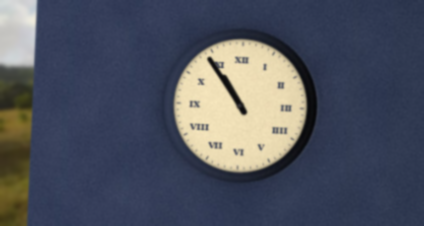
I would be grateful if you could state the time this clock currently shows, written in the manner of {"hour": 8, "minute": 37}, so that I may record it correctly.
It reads {"hour": 10, "minute": 54}
